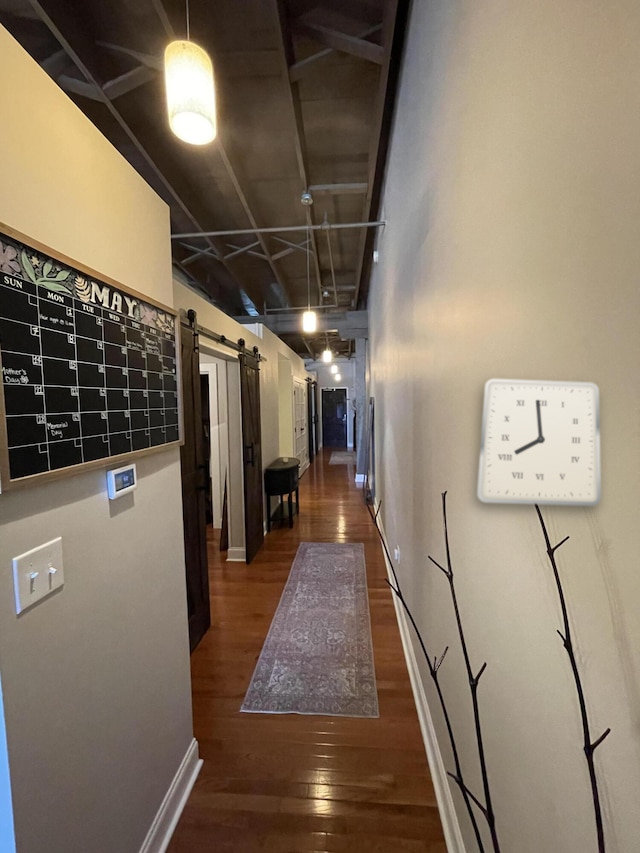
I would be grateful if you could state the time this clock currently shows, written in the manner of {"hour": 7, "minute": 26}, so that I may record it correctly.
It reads {"hour": 7, "minute": 59}
